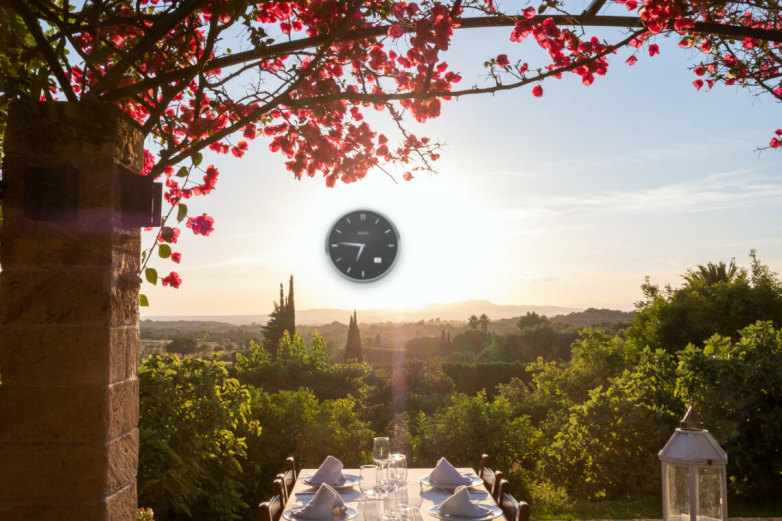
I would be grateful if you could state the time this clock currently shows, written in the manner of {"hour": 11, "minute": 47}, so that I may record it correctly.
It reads {"hour": 6, "minute": 46}
